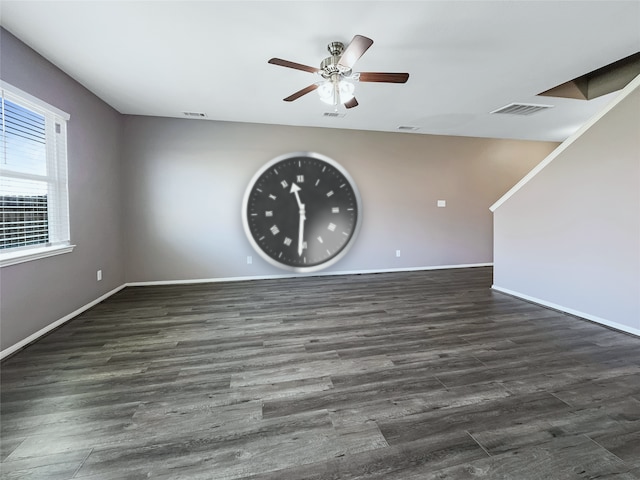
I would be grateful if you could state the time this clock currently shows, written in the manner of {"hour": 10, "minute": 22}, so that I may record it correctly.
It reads {"hour": 11, "minute": 31}
